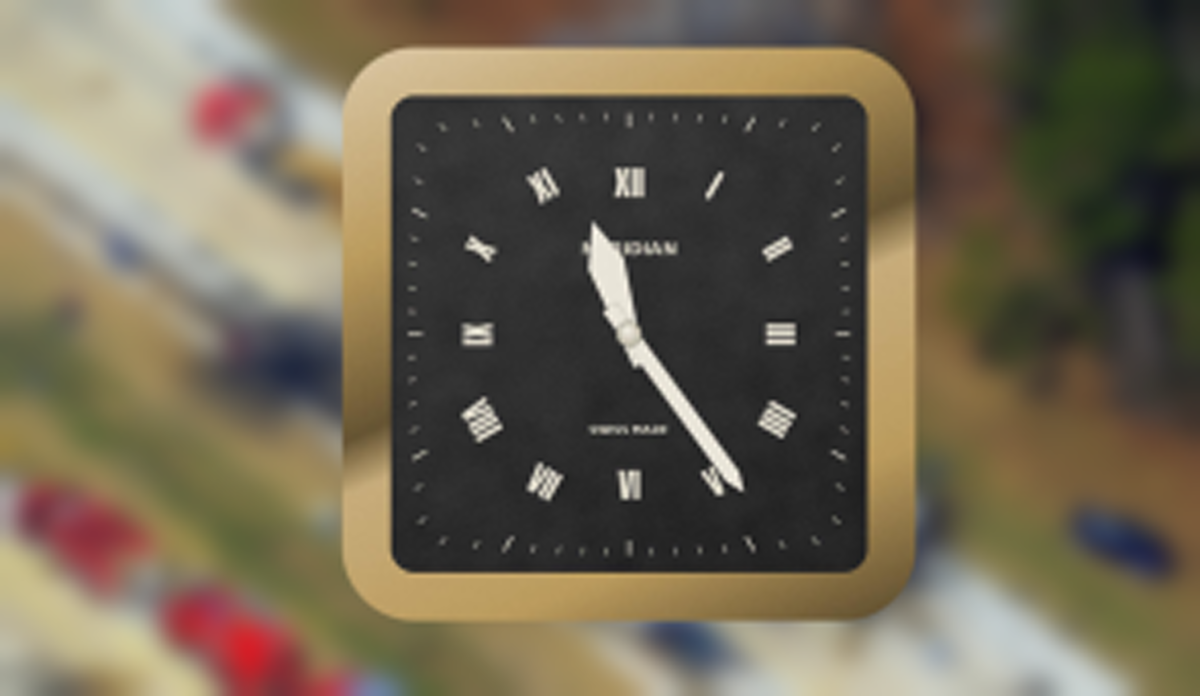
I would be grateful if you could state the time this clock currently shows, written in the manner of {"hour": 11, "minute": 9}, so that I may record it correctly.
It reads {"hour": 11, "minute": 24}
